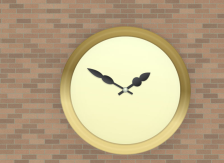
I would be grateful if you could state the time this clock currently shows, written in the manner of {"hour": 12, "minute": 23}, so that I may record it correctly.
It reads {"hour": 1, "minute": 50}
